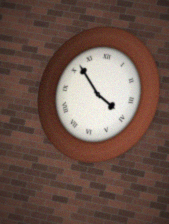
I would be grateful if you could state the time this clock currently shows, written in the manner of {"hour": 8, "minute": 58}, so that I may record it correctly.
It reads {"hour": 3, "minute": 52}
